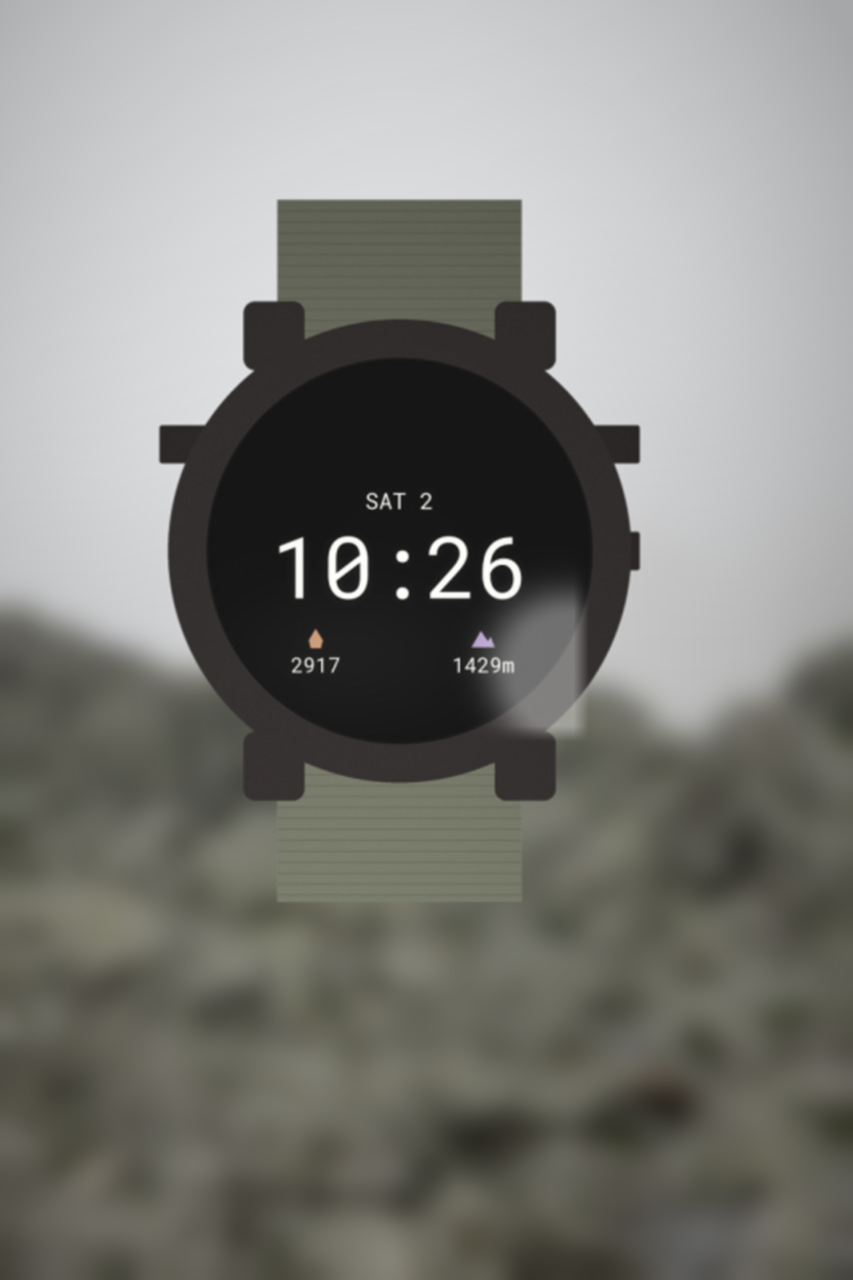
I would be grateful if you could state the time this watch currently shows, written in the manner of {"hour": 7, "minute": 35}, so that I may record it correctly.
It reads {"hour": 10, "minute": 26}
